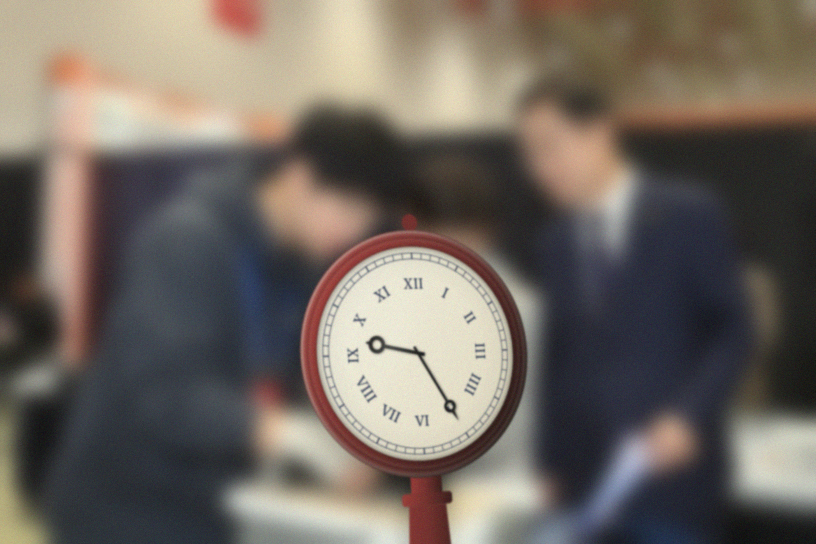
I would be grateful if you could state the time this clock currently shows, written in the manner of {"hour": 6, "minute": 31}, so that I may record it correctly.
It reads {"hour": 9, "minute": 25}
